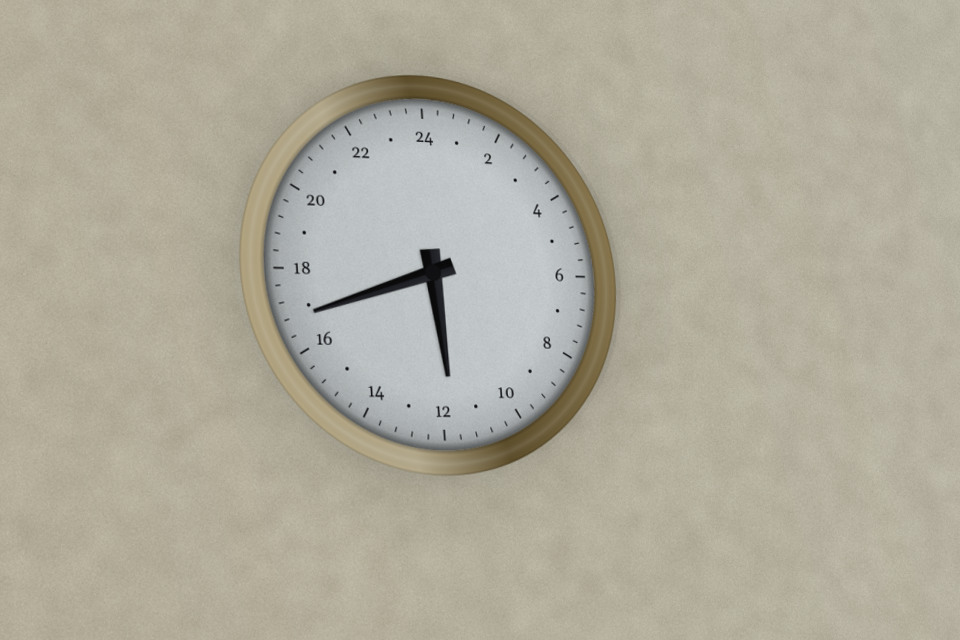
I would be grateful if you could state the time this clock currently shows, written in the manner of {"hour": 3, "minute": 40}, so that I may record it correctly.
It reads {"hour": 11, "minute": 42}
